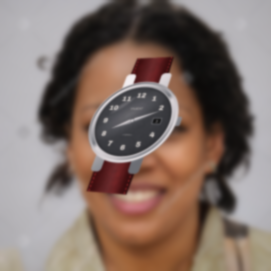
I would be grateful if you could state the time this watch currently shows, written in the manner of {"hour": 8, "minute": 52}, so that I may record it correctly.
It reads {"hour": 8, "minute": 11}
